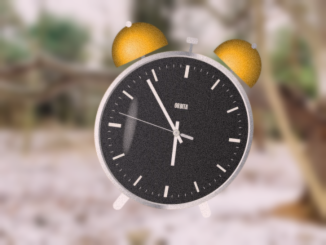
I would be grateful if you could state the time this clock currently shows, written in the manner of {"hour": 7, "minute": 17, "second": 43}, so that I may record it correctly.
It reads {"hour": 5, "minute": 53, "second": 47}
